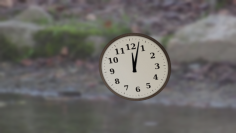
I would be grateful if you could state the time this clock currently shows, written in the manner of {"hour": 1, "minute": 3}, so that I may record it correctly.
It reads {"hour": 12, "minute": 3}
